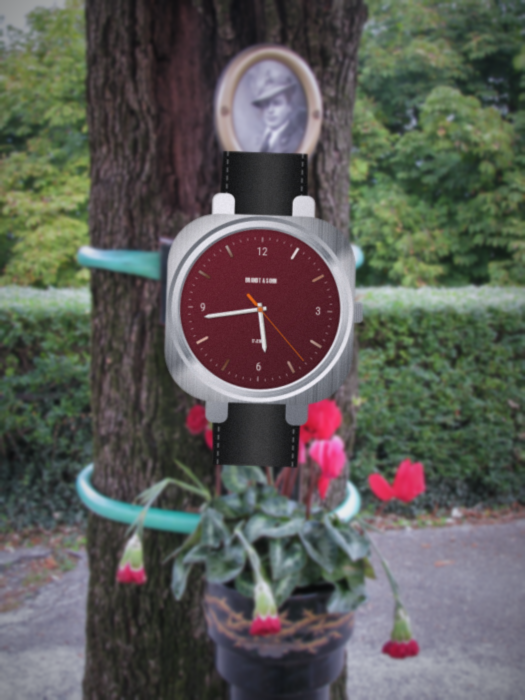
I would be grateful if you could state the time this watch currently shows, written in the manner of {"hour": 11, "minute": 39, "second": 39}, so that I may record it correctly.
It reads {"hour": 5, "minute": 43, "second": 23}
